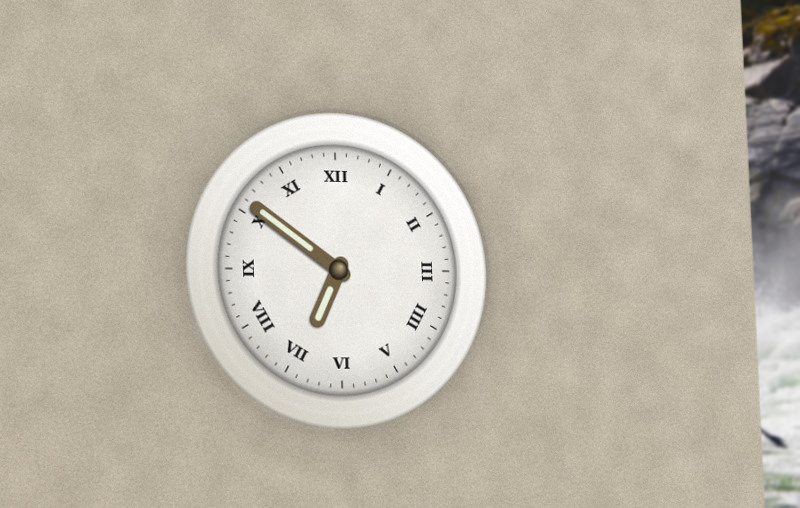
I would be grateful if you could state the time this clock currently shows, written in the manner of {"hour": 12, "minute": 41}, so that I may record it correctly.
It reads {"hour": 6, "minute": 51}
